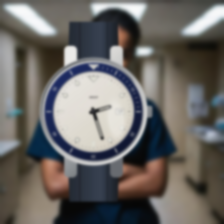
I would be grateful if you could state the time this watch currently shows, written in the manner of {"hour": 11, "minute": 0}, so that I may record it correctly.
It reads {"hour": 2, "minute": 27}
